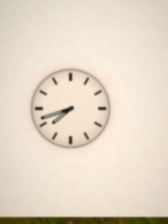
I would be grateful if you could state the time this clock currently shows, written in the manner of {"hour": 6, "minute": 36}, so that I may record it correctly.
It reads {"hour": 7, "minute": 42}
